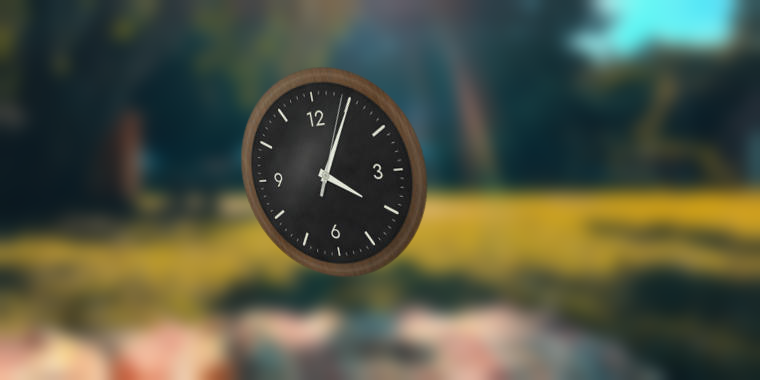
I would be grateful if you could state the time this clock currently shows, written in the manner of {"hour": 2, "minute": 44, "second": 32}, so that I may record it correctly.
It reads {"hour": 4, "minute": 5, "second": 4}
